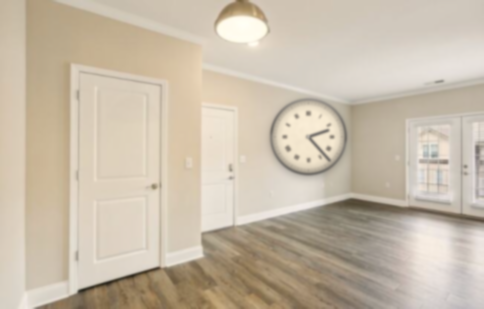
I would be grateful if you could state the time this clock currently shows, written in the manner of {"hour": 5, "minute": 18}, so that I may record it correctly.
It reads {"hour": 2, "minute": 23}
